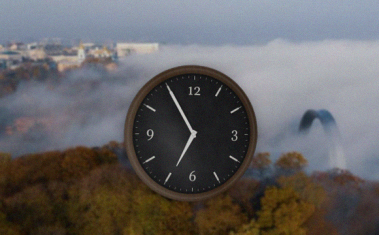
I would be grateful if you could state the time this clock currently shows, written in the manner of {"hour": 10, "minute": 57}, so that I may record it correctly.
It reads {"hour": 6, "minute": 55}
